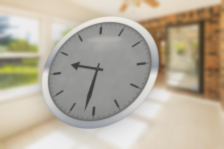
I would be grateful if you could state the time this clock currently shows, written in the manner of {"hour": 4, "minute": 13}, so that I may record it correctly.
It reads {"hour": 9, "minute": 32}
